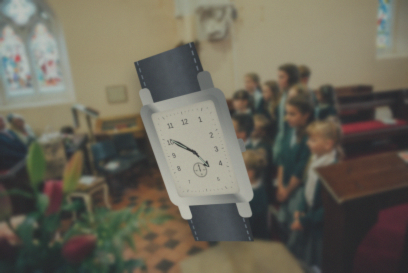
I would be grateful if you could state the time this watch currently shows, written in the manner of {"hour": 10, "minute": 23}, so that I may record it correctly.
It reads {"hour": 4, "minute": 51}
